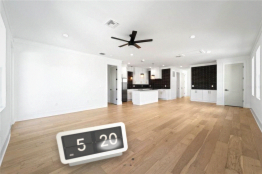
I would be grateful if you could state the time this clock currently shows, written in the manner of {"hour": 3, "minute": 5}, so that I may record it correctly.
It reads {"hour": 5, "minute": 20}
